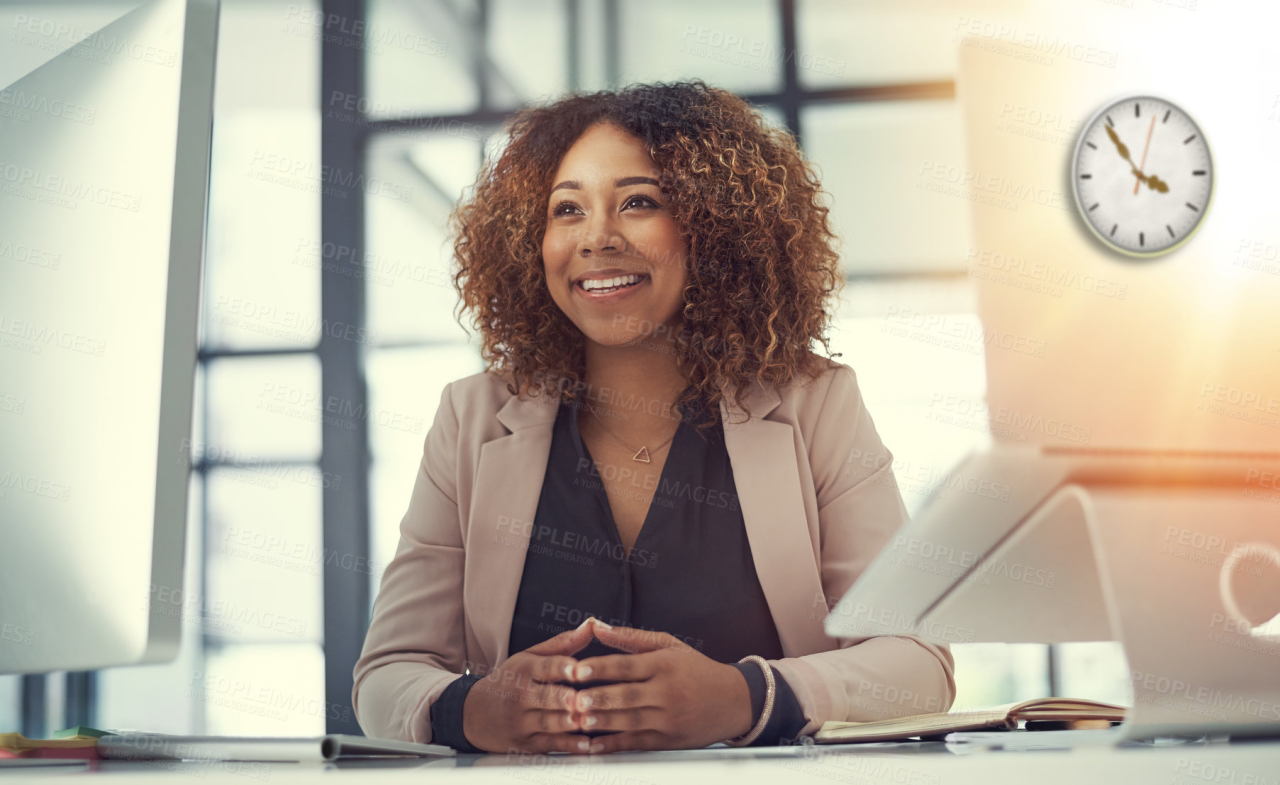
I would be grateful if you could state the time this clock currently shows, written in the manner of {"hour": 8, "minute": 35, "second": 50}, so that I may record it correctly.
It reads {"hour": 3, "minute": 54, "second": 3}
